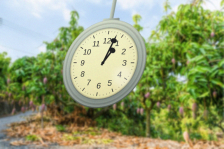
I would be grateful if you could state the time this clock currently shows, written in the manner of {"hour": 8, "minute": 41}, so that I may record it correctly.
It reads {"hour": 1, "minute": 3}
